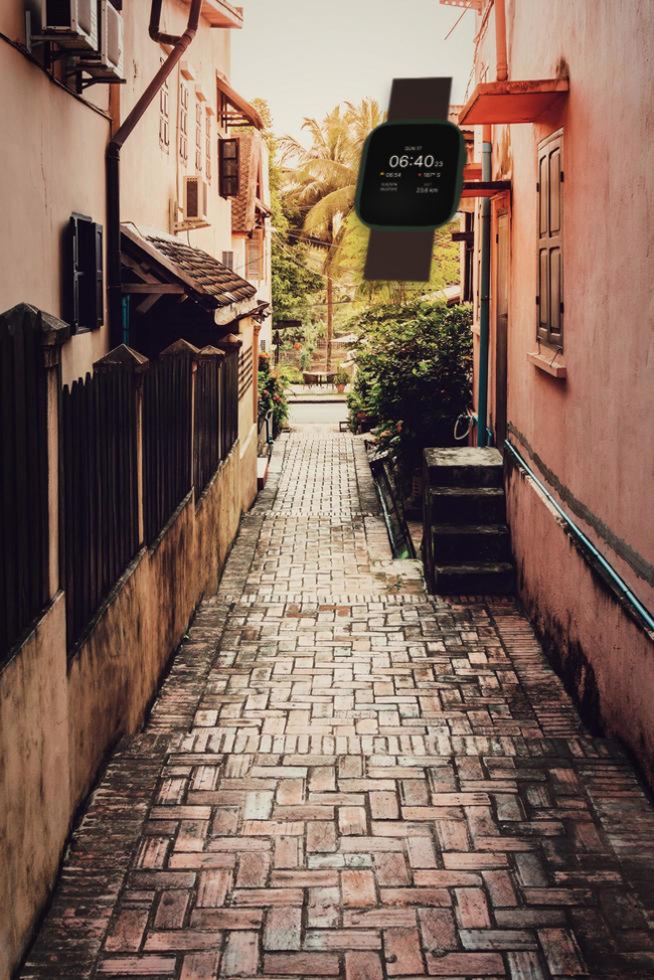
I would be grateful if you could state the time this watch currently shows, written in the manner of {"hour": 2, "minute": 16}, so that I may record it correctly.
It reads {"hour": 6, "minute": 40}
